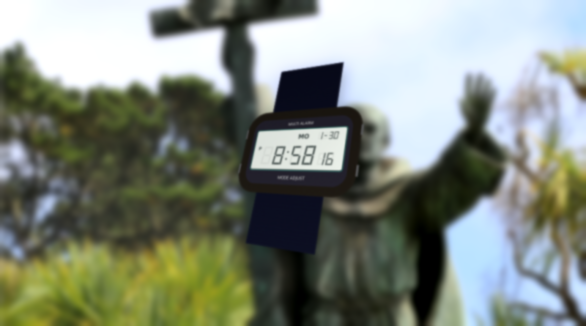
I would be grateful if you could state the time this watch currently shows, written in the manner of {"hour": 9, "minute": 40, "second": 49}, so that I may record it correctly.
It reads {"hour": 8, "minute": 58, "second": 16}
